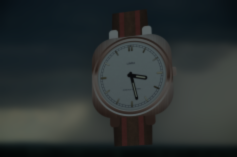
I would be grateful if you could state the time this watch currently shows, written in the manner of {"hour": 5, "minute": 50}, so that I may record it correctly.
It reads {"hour": 3, "minute": 28}
